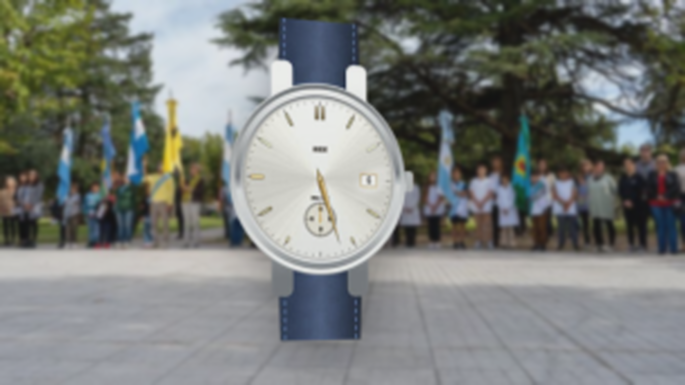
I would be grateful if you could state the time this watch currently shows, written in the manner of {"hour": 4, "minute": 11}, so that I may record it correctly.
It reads {"hour": 5, "minute": 27}
